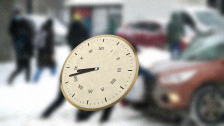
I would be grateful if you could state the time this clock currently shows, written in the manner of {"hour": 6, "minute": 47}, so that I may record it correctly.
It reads {"hour": 8, "minute": 42}
